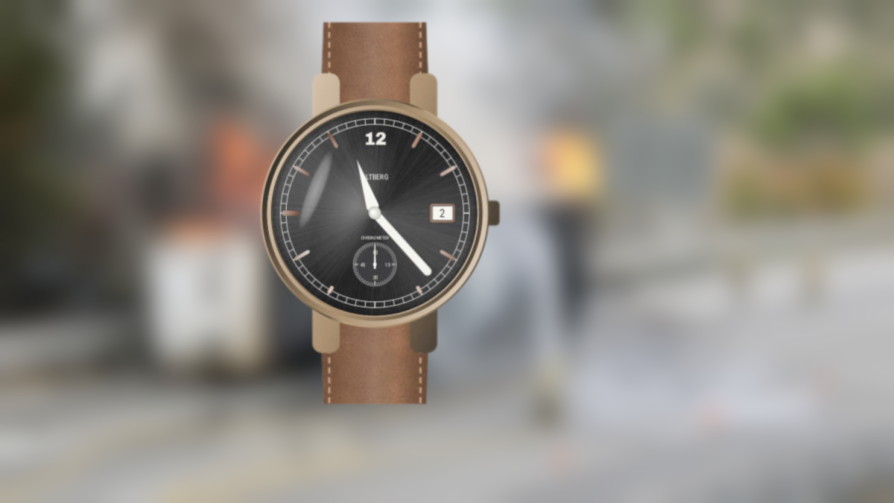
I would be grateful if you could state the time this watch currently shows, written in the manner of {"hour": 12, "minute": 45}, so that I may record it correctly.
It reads {"hour": 11, "minute": 23}
